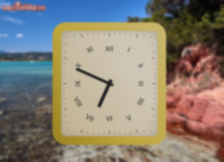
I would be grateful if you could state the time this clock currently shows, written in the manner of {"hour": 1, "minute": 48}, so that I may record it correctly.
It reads {"hour": 6, "minute": 49}
